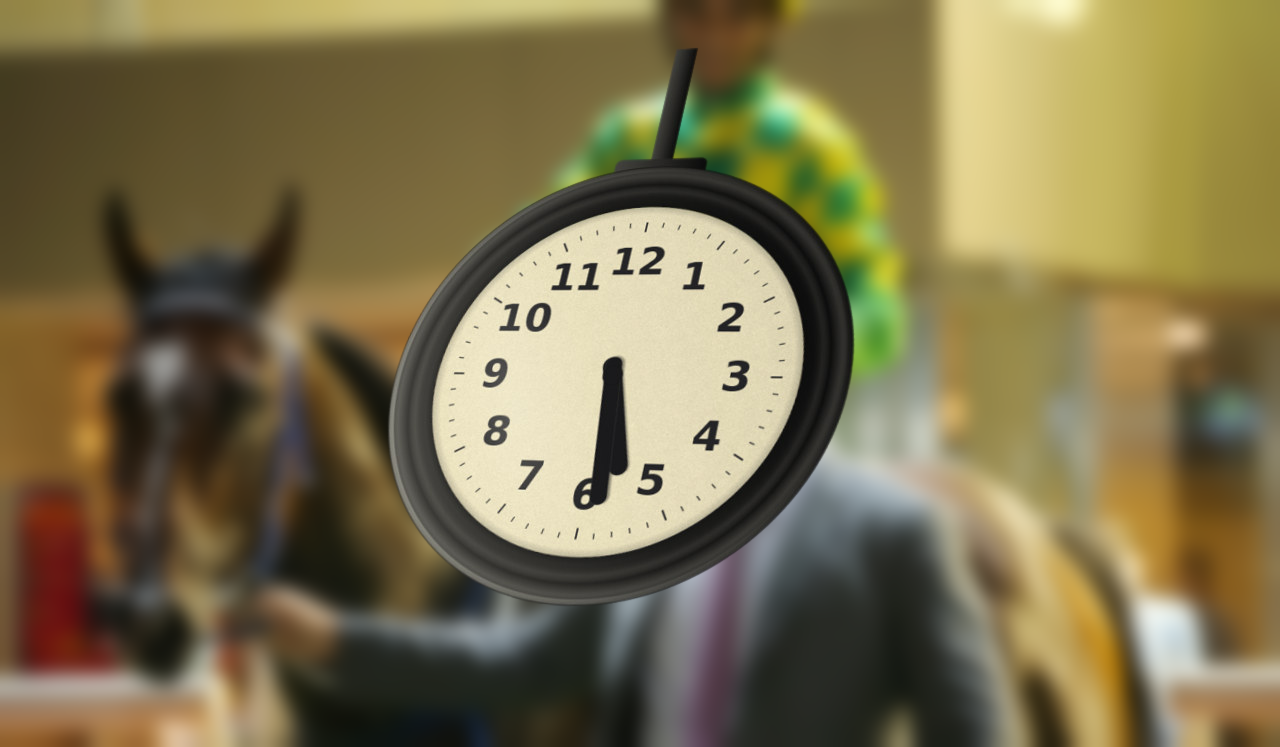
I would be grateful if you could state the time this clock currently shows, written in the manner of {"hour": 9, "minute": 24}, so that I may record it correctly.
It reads {"hour": 5, "minute": 29}
